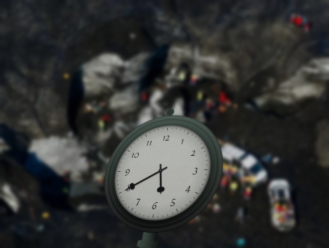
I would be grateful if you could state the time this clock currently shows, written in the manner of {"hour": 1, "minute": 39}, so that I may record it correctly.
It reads {"hour": 5, "minute": 40}
